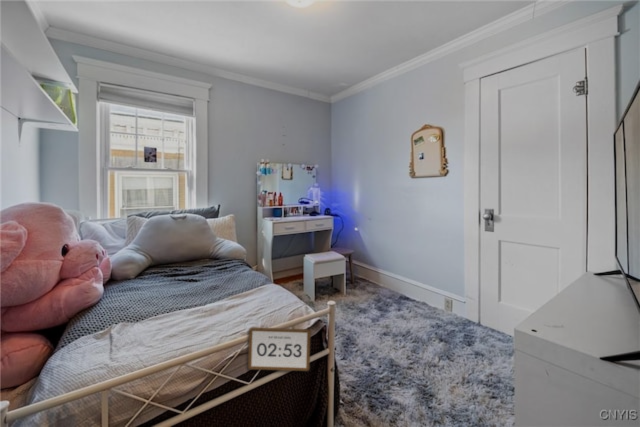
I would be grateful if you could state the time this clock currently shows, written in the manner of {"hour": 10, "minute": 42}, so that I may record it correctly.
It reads {"hour": 2, "minute": 53}
